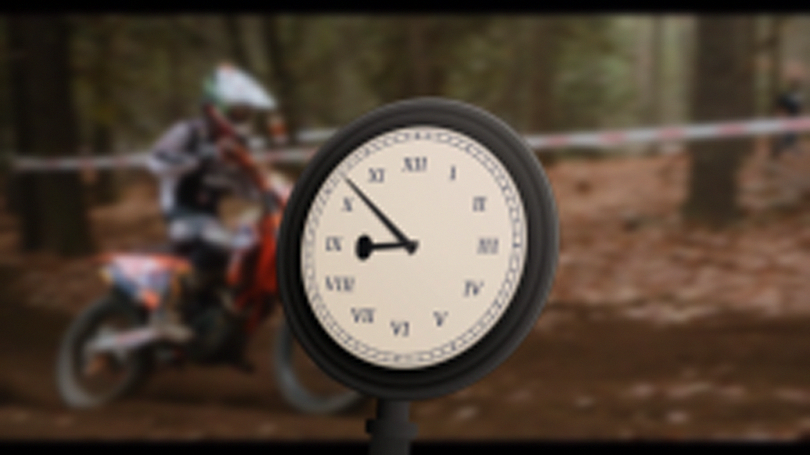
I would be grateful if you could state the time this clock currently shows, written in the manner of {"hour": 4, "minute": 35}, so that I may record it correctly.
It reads {"hour": 8, "minute": 52}
